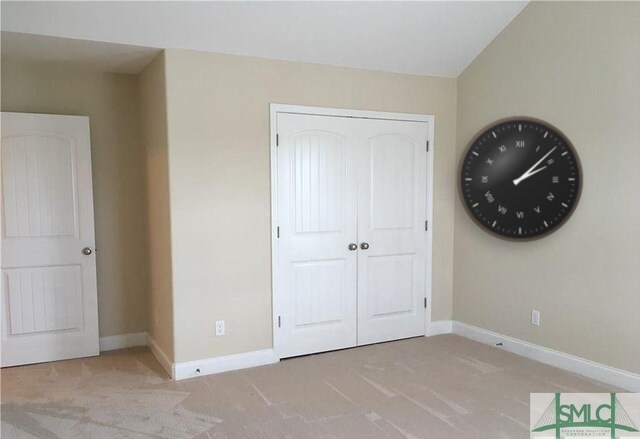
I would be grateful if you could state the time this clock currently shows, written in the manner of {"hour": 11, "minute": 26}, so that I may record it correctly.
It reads {"hour": 2, "minute": 8}
